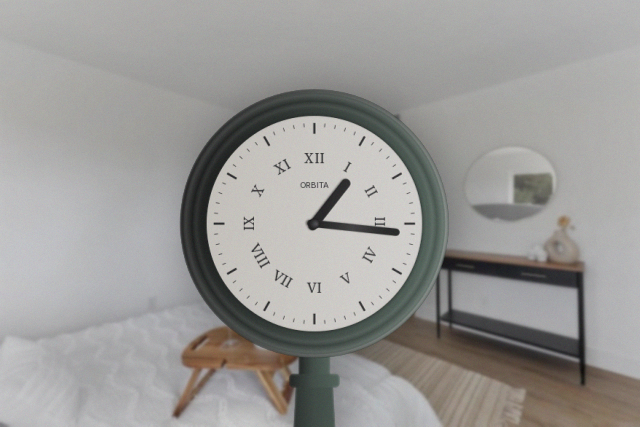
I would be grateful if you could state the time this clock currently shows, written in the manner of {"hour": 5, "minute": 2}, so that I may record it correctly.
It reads {"hour": 1, "minute": 16}
